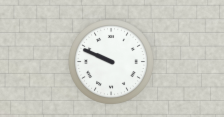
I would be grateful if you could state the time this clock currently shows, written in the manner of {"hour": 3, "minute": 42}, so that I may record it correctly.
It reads {"hour": 9, "minute": 49}
